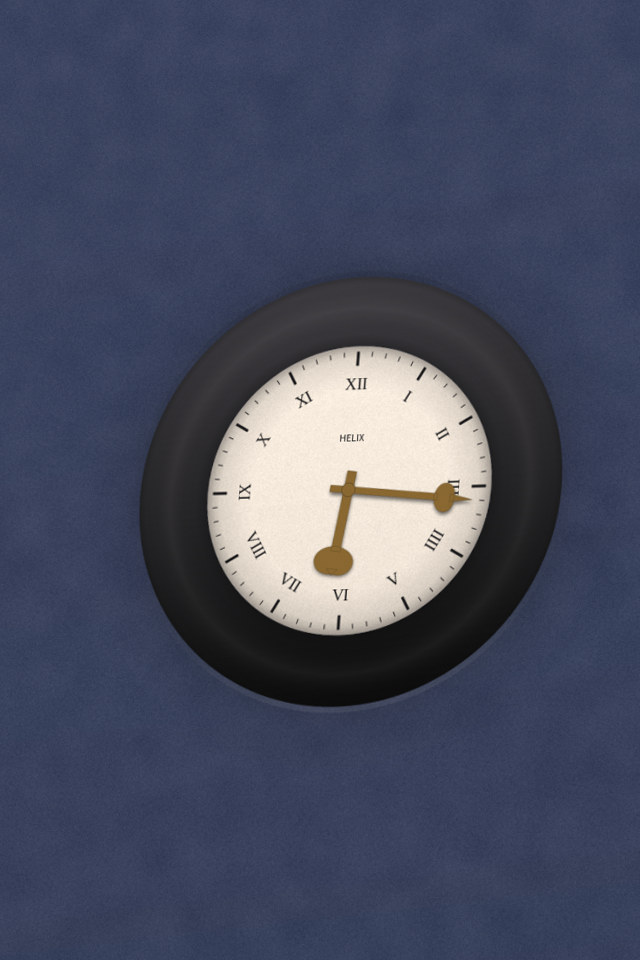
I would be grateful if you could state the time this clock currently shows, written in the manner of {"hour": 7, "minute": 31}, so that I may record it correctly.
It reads {"hour": 6, "minute": 16}
